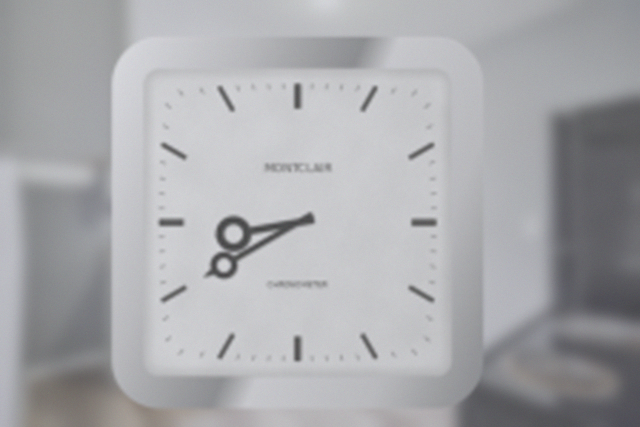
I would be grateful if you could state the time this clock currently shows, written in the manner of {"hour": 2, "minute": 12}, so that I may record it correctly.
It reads {"hour": 8, "minute": 40}
